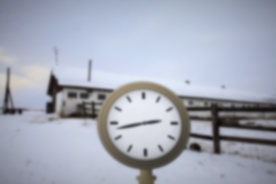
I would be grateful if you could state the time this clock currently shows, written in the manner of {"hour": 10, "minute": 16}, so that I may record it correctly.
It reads {"hour": 2, "minute": 43}
